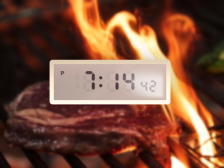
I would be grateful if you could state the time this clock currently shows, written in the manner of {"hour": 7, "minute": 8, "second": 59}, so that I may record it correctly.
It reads {"hour": 7, "minute": 14, "second": 42}
